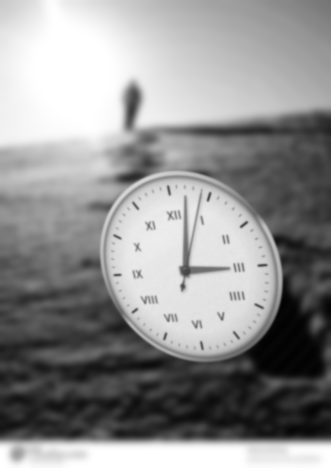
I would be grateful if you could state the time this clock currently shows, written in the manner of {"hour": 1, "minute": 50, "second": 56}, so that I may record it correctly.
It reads {"hour": 3, "minute": 2, "second": 4}
